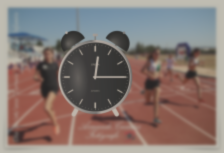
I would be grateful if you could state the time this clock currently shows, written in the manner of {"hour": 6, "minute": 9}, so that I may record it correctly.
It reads {"hour": 12, "minute": 15}
